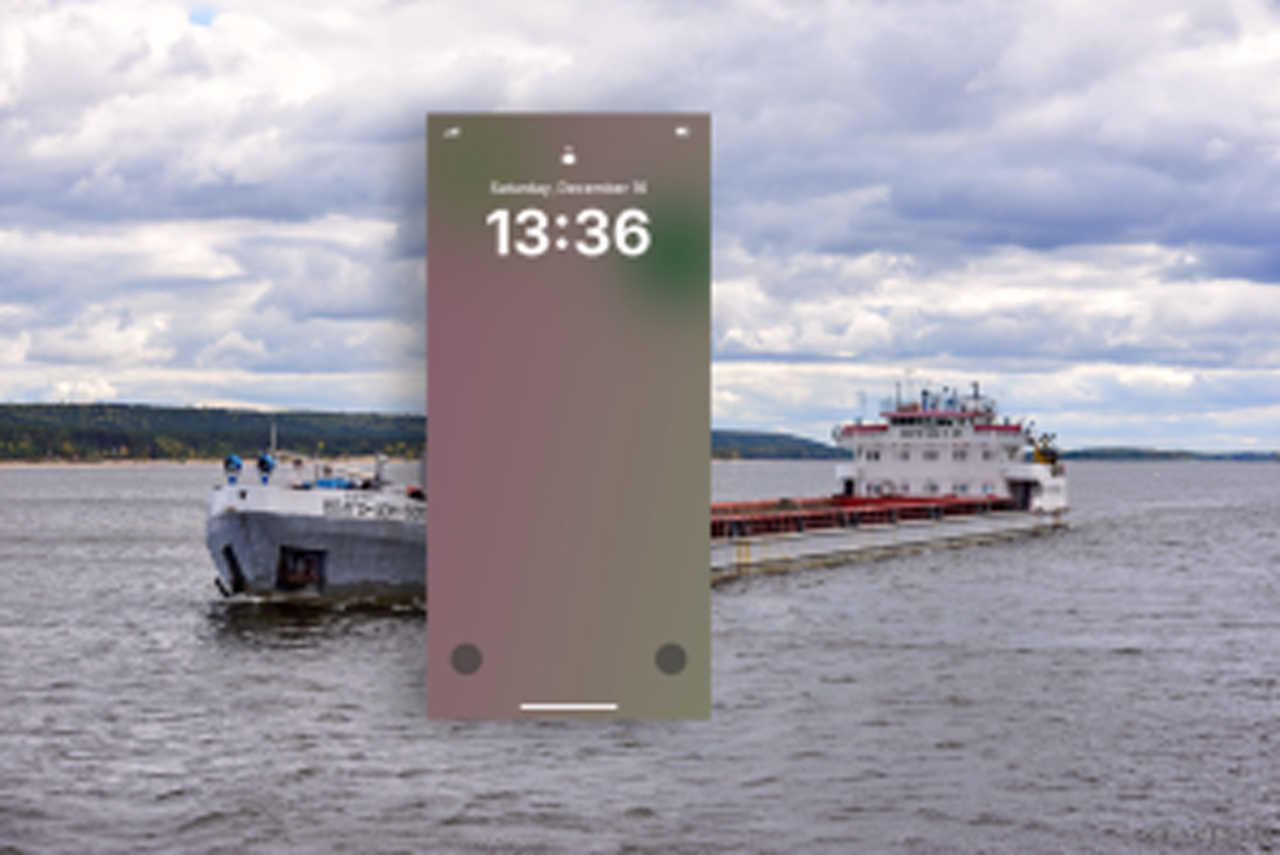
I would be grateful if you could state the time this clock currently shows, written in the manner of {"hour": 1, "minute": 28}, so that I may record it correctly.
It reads {"hour": 13, "minute": 36}
